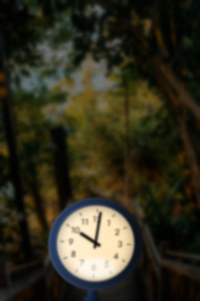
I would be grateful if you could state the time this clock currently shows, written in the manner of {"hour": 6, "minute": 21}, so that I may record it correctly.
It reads {"hour": 10, "minute": 1}
